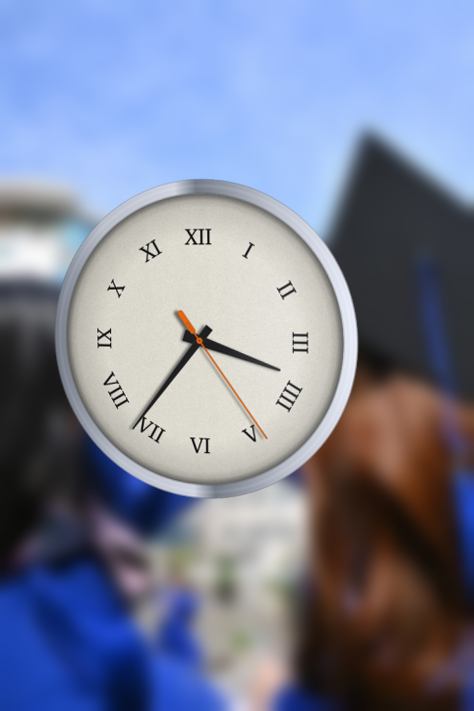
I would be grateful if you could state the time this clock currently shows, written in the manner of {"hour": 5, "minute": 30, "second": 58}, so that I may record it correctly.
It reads {"hour": 3, "minute": 36, "second": 24}
